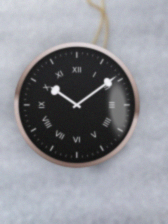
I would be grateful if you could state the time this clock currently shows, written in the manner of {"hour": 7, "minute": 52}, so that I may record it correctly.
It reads {"hour": 10, "minute": 9}
